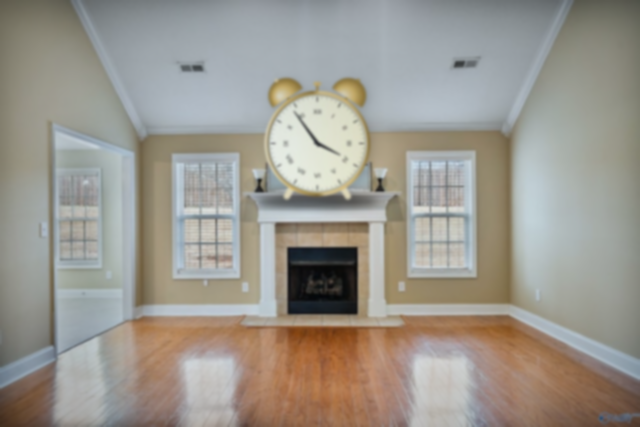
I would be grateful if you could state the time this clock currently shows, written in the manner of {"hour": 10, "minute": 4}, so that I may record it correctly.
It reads {"hour": 3, "minute": 54}
